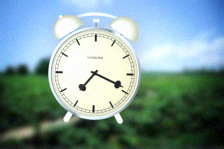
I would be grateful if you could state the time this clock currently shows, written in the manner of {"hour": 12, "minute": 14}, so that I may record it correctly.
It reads {"hour": 7, "minute": 19}
